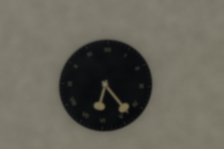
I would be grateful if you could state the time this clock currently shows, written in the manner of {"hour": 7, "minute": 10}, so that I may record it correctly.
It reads {"hour": 6, "minute": 23}
